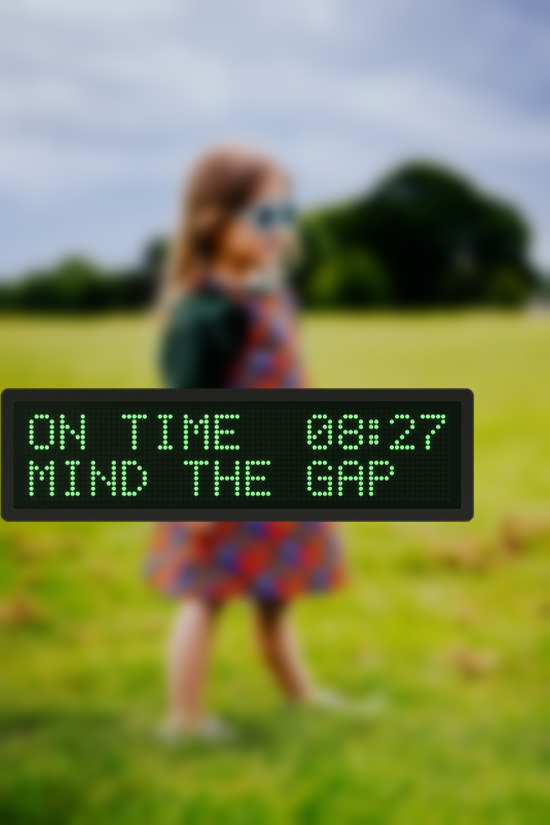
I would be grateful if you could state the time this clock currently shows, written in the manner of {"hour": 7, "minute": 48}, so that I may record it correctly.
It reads {"hour": 8, "minute": 27}
